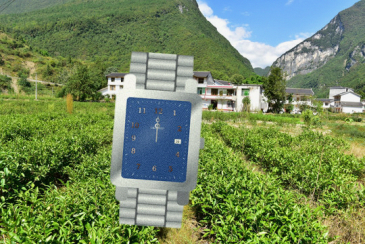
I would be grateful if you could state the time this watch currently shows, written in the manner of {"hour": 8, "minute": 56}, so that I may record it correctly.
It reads {"hour": 12, "minute": 0}
